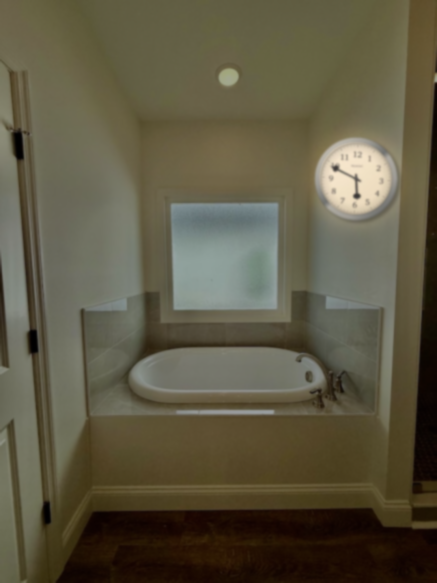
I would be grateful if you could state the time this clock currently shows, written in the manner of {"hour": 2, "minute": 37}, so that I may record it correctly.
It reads {"hour": 5, "minute": 49}
